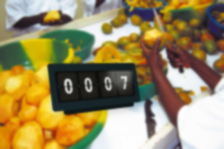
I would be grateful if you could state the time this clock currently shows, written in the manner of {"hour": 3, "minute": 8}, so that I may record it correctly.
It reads {"hour": 0, "minute": 7}
